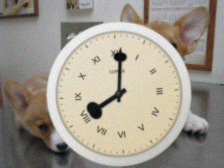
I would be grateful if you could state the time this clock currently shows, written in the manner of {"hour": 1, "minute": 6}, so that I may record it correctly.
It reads {"hour": 8, "minute": 1}
